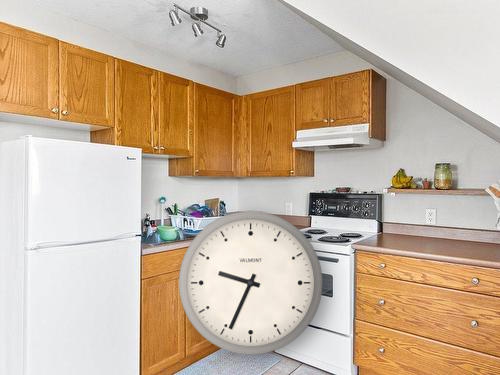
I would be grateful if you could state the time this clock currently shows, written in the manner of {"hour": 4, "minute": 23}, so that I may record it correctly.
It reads {"hour": 9, "minute": 34}
